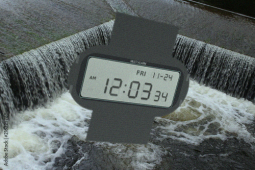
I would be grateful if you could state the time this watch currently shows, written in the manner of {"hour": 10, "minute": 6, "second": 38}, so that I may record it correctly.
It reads {"hour": 12, "minute": 3, "second": 34}
